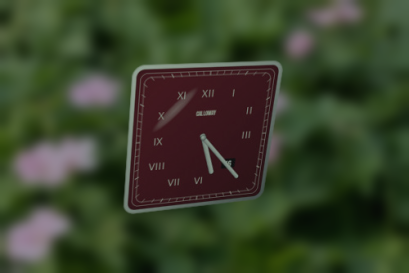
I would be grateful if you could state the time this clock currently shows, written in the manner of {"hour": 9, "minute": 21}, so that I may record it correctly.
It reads {"hour": 5, "minute": 23}
